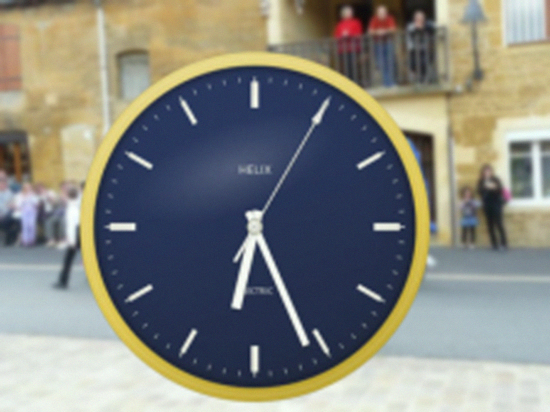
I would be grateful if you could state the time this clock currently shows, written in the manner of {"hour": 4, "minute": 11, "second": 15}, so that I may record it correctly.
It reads {"hour": 6, "minute": 26, "second": 5}
